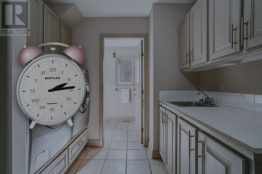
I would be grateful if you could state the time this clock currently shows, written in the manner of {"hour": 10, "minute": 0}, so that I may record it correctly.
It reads {"hour": 2, "minute": 14}
